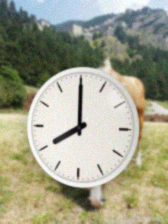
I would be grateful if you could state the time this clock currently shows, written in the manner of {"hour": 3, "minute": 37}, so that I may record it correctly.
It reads {"hour": 8, "minute": 0}
